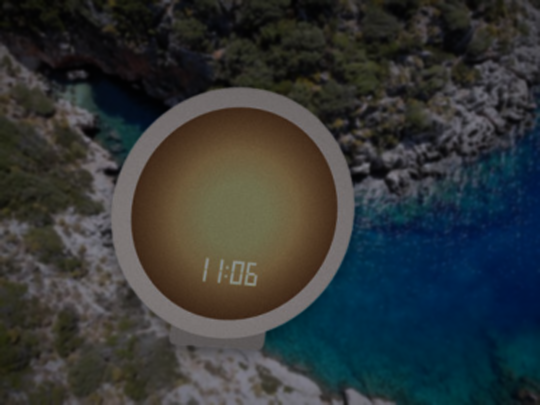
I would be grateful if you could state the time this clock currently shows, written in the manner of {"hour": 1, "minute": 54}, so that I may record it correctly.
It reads {"hour": 11, "minute": 6}
